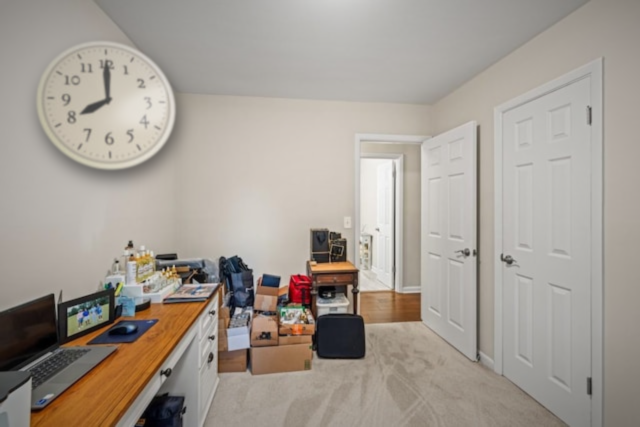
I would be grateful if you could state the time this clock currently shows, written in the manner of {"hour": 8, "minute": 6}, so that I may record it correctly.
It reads {"hour": 8, "minute": 0}
